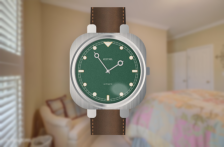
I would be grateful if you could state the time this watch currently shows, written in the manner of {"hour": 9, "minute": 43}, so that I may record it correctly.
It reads {"hour": 1, "minute": 54}
